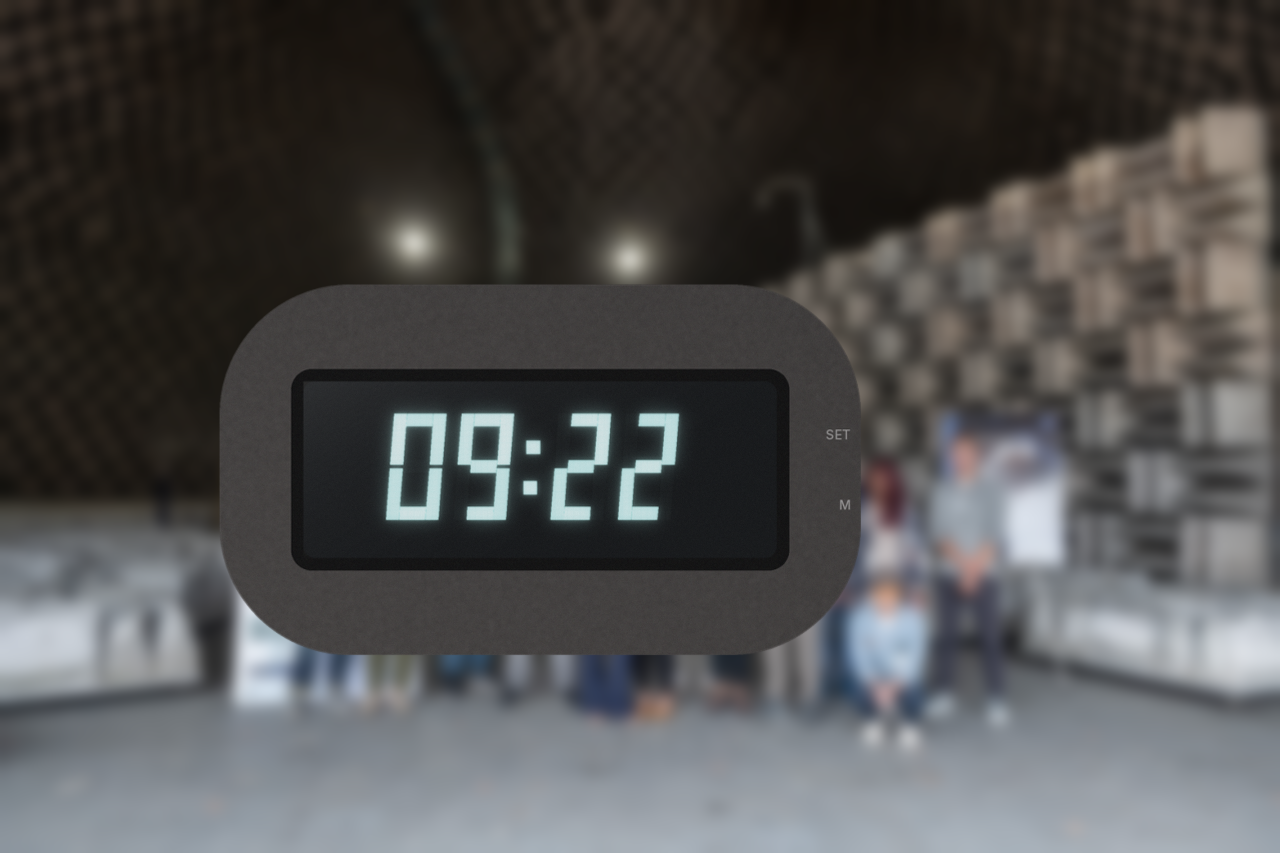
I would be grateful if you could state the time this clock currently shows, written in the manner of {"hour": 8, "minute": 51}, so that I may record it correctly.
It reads {"hour": 9, "minute": 22}
